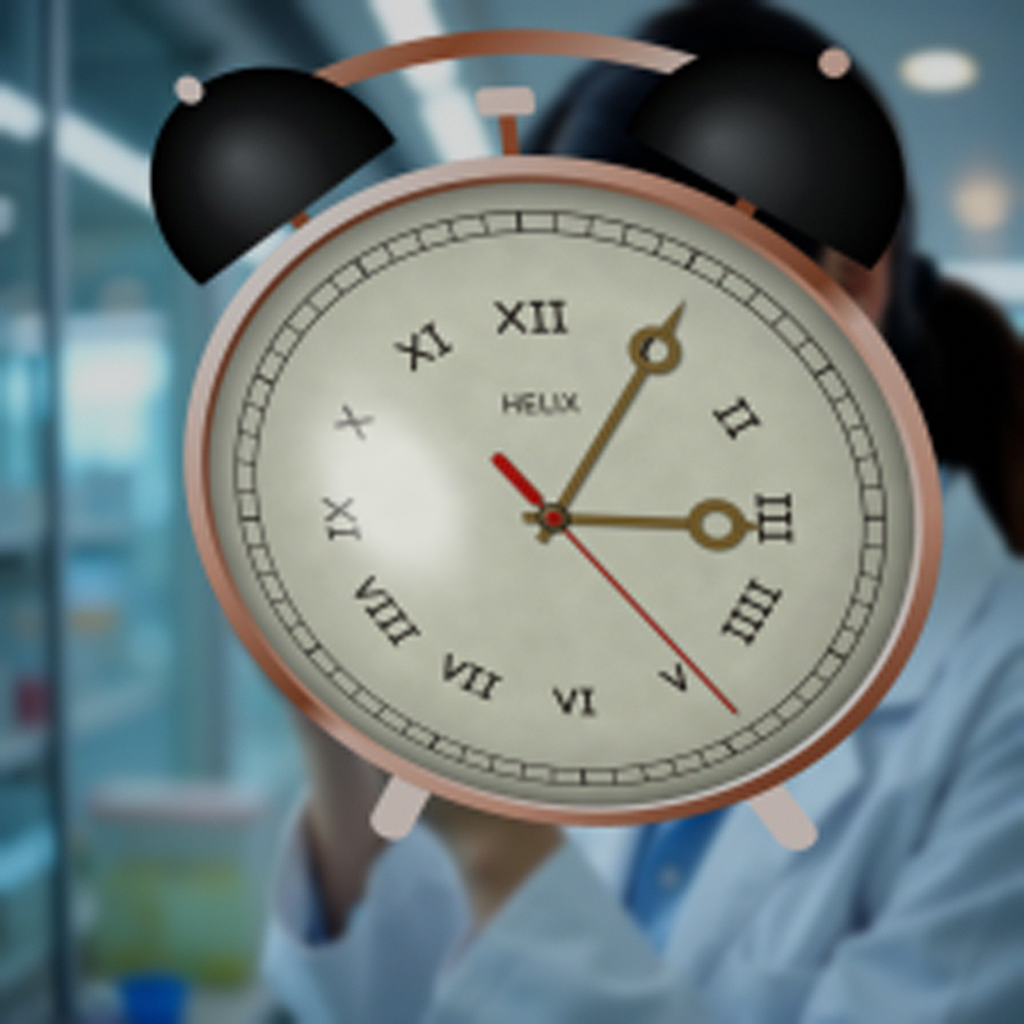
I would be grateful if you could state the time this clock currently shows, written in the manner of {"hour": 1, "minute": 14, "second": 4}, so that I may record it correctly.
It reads {"hour": 3, "minute": 5, "second": 24}
